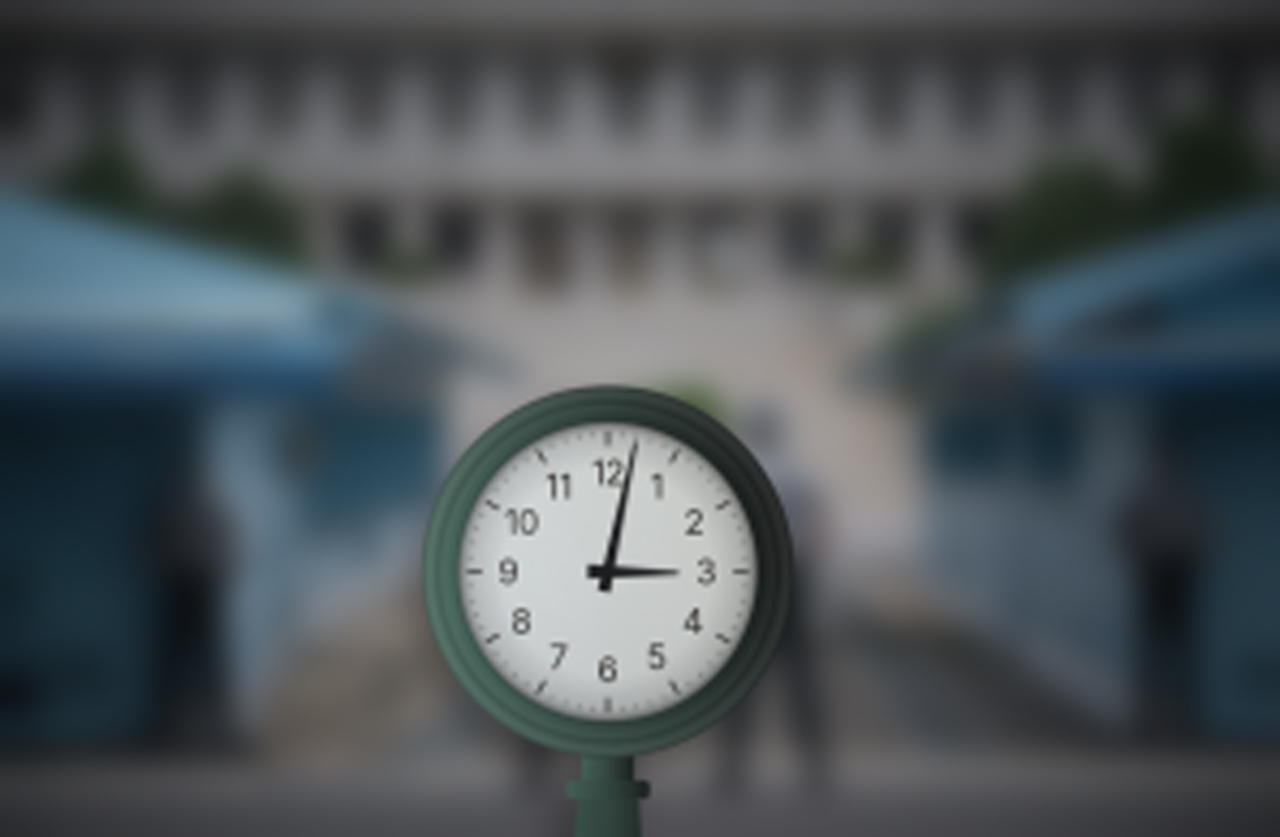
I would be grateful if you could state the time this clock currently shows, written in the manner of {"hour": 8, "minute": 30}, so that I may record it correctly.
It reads {"hour": 3, "minute": 2}
